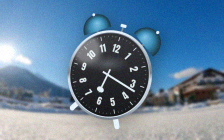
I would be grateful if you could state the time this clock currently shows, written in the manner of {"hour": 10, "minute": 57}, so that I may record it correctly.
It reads {"hour": 6, "minute": 17}
